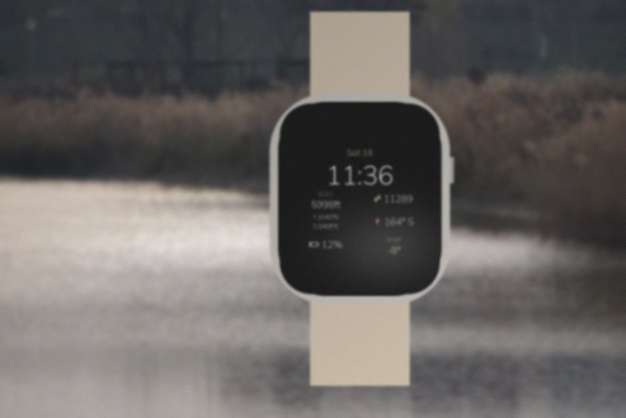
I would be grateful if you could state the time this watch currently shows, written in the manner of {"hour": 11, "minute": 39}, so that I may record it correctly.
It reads {"hour": 11, "minute": 36}
